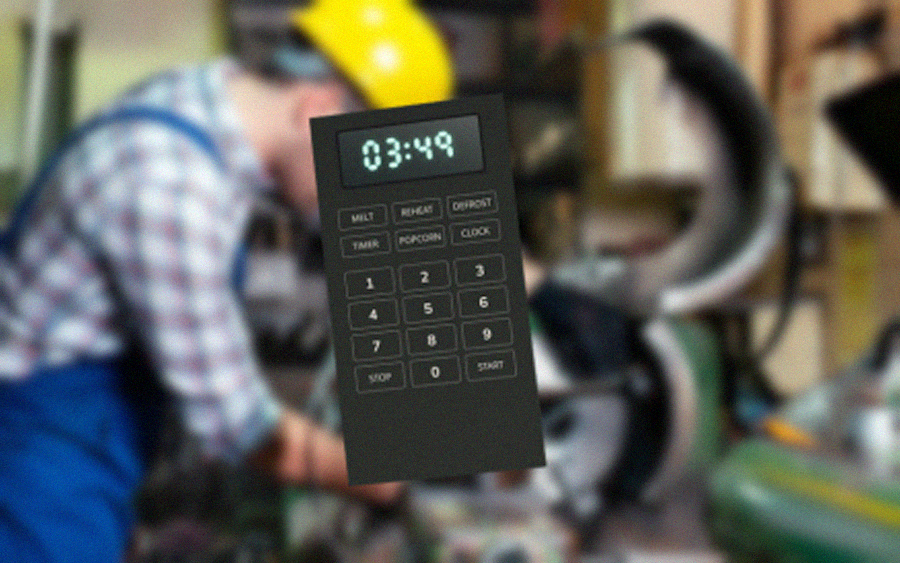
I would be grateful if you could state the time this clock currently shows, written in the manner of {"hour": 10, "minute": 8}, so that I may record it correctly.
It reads {"hour": 3, "minute": 49}
